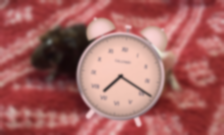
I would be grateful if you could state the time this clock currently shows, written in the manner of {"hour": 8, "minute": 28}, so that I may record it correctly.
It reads {"hour": 7, "minute": 19}
